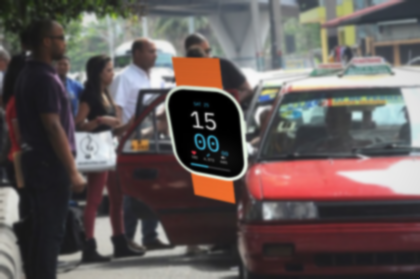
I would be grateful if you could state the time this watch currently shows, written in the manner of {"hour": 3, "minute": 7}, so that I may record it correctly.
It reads {"hour": 15, "minute": 0}
